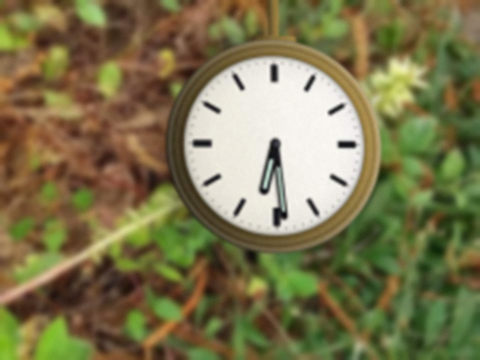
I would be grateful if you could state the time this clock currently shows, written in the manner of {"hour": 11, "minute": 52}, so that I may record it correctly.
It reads {"hour": 6, "minute": 29}
